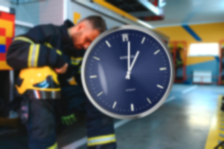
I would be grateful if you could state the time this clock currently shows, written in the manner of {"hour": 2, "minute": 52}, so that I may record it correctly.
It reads {"hour": 1, "minute": 1}
